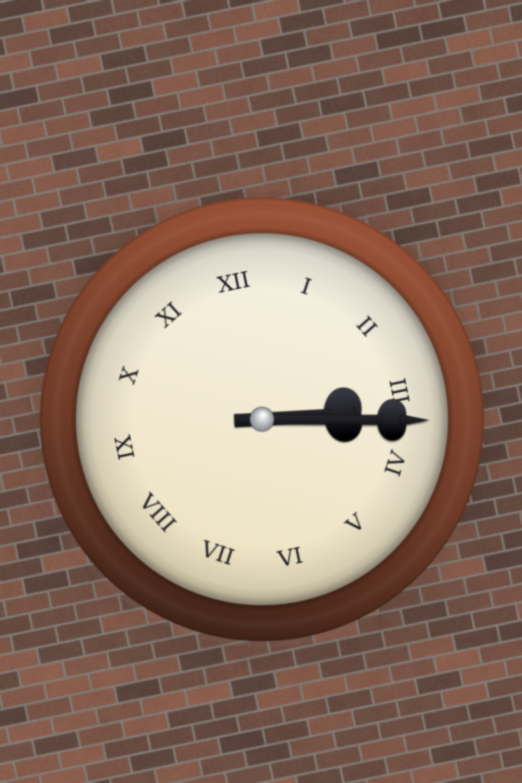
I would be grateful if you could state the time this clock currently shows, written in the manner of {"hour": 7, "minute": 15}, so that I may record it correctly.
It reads {"hour": 3, "minute": 17}
